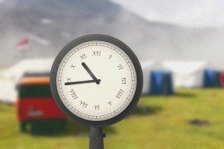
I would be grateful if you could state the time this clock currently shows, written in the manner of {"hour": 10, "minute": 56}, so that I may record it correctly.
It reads {"hour": 10, "minute": 44}
